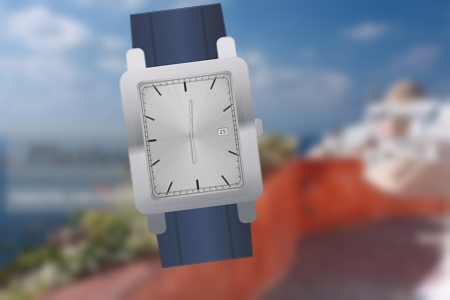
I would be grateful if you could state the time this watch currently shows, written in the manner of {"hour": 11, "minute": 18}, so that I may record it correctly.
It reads {"hour": 6, "minute": 1}
